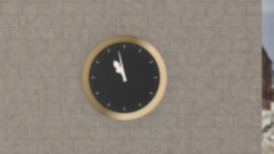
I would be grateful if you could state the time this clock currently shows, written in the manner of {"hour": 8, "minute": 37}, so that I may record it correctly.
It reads {"hour": 10, "minute": 58}
